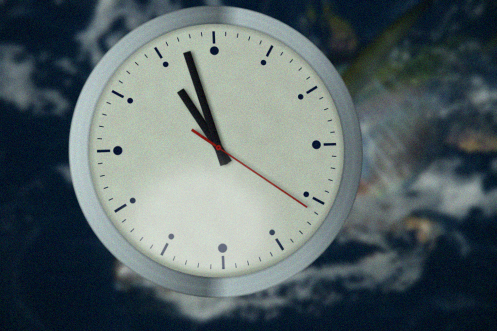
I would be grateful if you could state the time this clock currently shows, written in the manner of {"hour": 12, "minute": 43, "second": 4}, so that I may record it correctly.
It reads {"hour": 10, "minute": 57, "second": 21}
